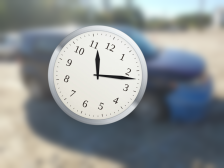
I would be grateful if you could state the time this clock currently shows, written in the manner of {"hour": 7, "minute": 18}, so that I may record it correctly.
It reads {"hour": 11, "minute": 12}
